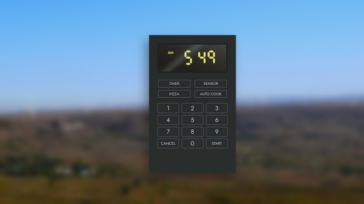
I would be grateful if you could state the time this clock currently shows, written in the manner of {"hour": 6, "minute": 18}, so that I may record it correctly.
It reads {"hour": 5, "minute": 49}
